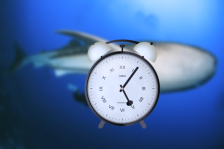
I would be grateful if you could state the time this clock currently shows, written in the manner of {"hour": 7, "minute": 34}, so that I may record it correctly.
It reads {"hour": 5, "minute": 6}
